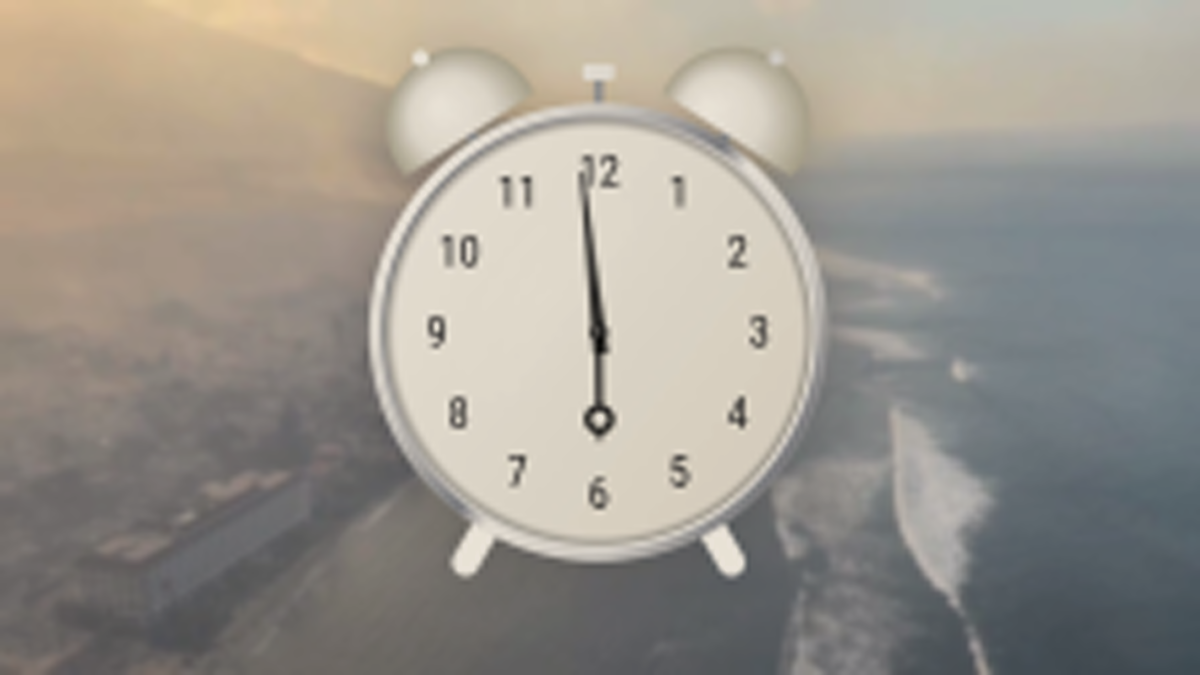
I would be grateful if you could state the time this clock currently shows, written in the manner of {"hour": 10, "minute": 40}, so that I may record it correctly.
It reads {"hour": 5, "minute": 59}
